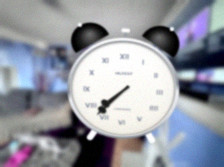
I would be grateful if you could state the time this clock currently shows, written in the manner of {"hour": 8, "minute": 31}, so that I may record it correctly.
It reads {"hour": 7, "minute": 37}
